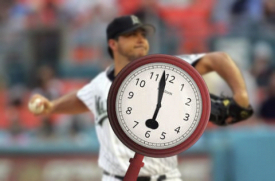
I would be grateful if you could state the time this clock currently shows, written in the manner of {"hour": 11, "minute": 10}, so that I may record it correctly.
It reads {"hour": 5, "minute": 58}
